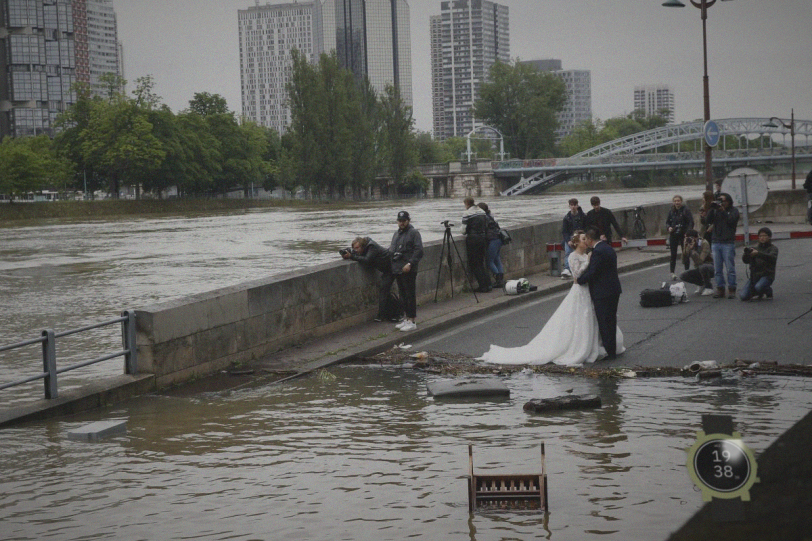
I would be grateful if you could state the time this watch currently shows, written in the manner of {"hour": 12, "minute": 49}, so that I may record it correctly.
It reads {"hour": 19, "minute": 38}
